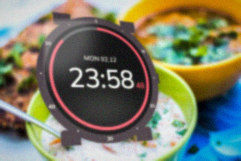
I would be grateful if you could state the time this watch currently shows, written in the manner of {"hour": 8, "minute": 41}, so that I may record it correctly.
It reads {"hour": 23, "minute": 58}
